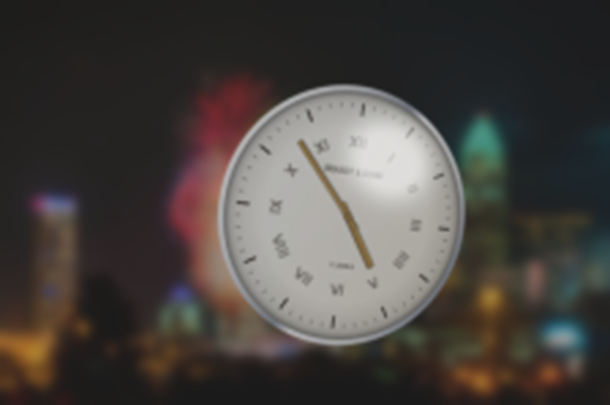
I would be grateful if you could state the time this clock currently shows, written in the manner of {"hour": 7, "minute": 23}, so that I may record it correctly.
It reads {"hour": 4, "minute": 53}
